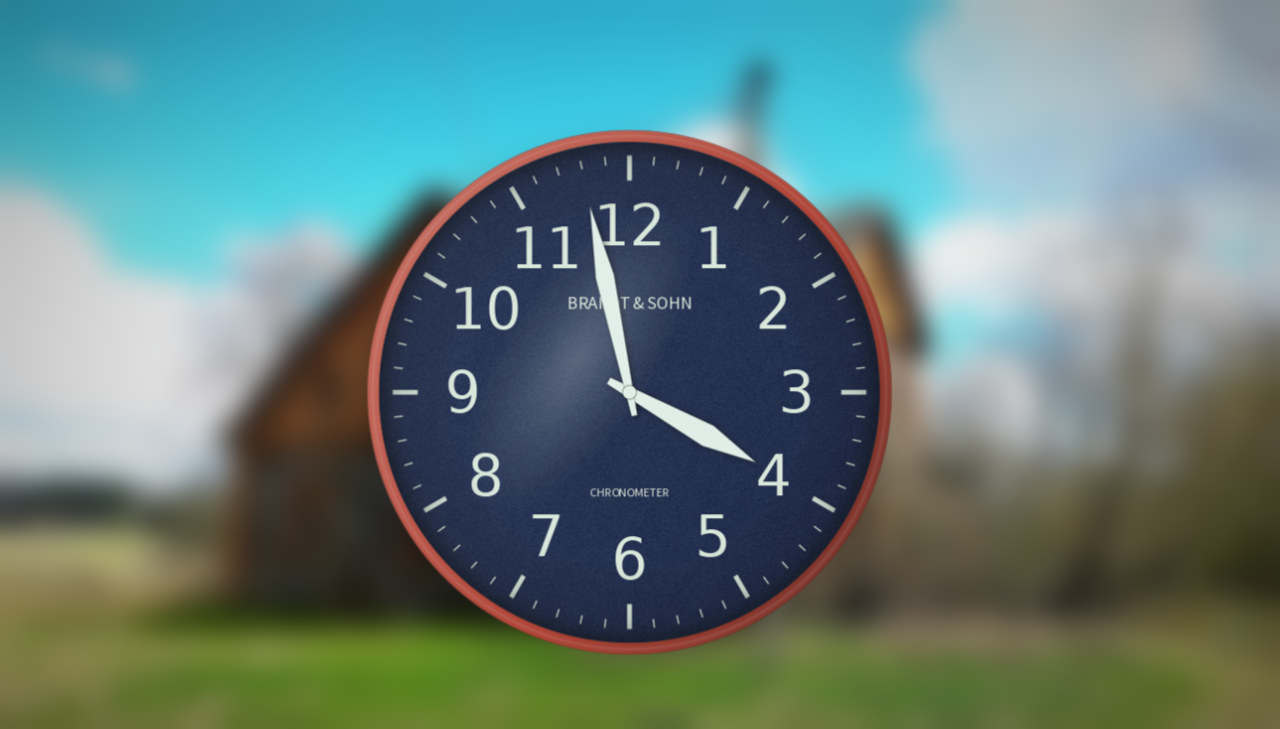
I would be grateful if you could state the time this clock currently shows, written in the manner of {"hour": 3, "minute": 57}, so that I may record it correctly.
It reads {"hour": 3, "minute": 58}
